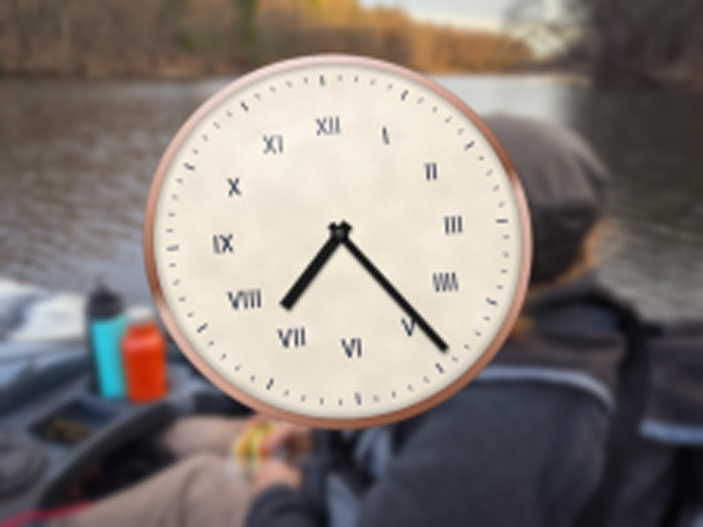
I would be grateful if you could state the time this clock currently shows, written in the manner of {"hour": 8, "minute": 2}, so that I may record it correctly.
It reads {"hour": 7, "minute": 24}
